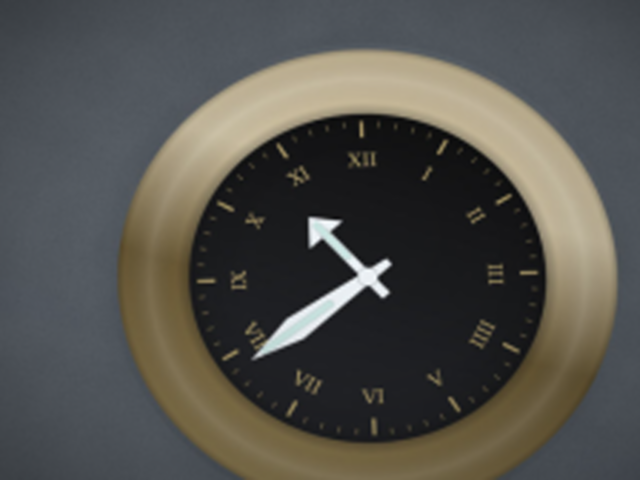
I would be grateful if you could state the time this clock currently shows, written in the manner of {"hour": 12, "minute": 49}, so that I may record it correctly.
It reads {"hour": 10, "minute": 39}
